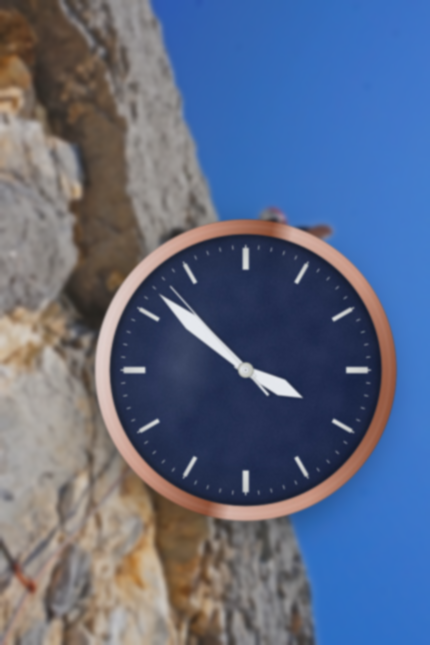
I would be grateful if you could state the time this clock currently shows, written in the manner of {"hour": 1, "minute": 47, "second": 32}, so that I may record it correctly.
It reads {"hour": 3, "minute": 51, "second": 53}
